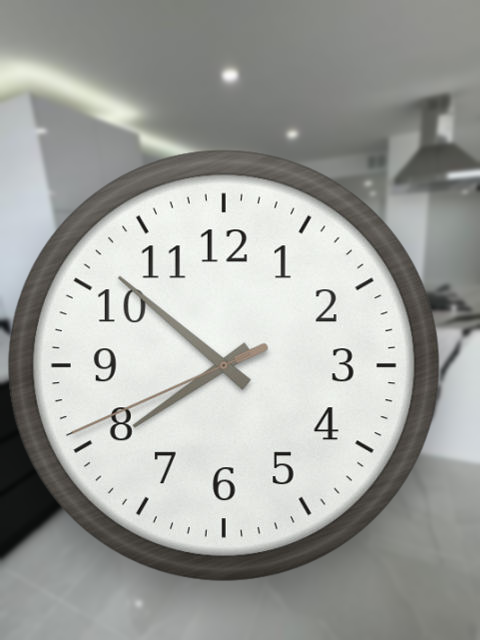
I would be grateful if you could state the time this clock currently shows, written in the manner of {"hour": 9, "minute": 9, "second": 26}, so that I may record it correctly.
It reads {"hour": 7, "minute": 51, "second": 41}
